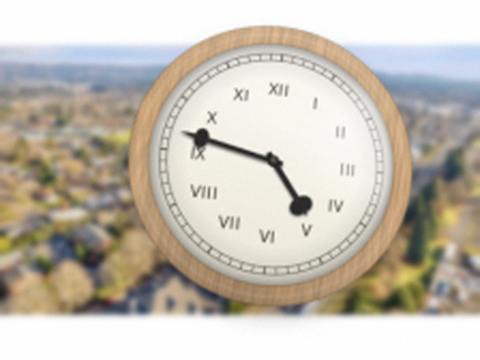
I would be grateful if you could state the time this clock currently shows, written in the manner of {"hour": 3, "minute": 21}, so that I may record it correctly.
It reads {"hour": 4, "minute": 47}
